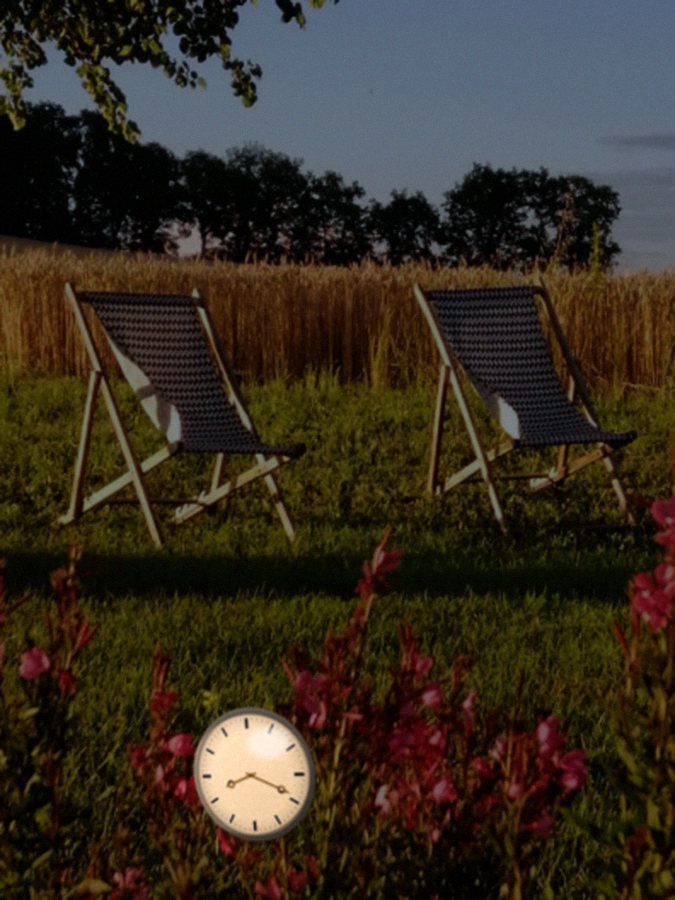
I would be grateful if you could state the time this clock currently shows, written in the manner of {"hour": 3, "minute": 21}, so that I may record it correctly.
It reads {"hour": 8, "minute": 19}
